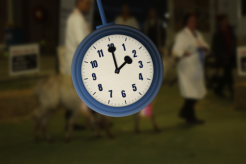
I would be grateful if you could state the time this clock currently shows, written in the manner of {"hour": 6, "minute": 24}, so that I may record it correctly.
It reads {"hour": 2, "minute": 0}
